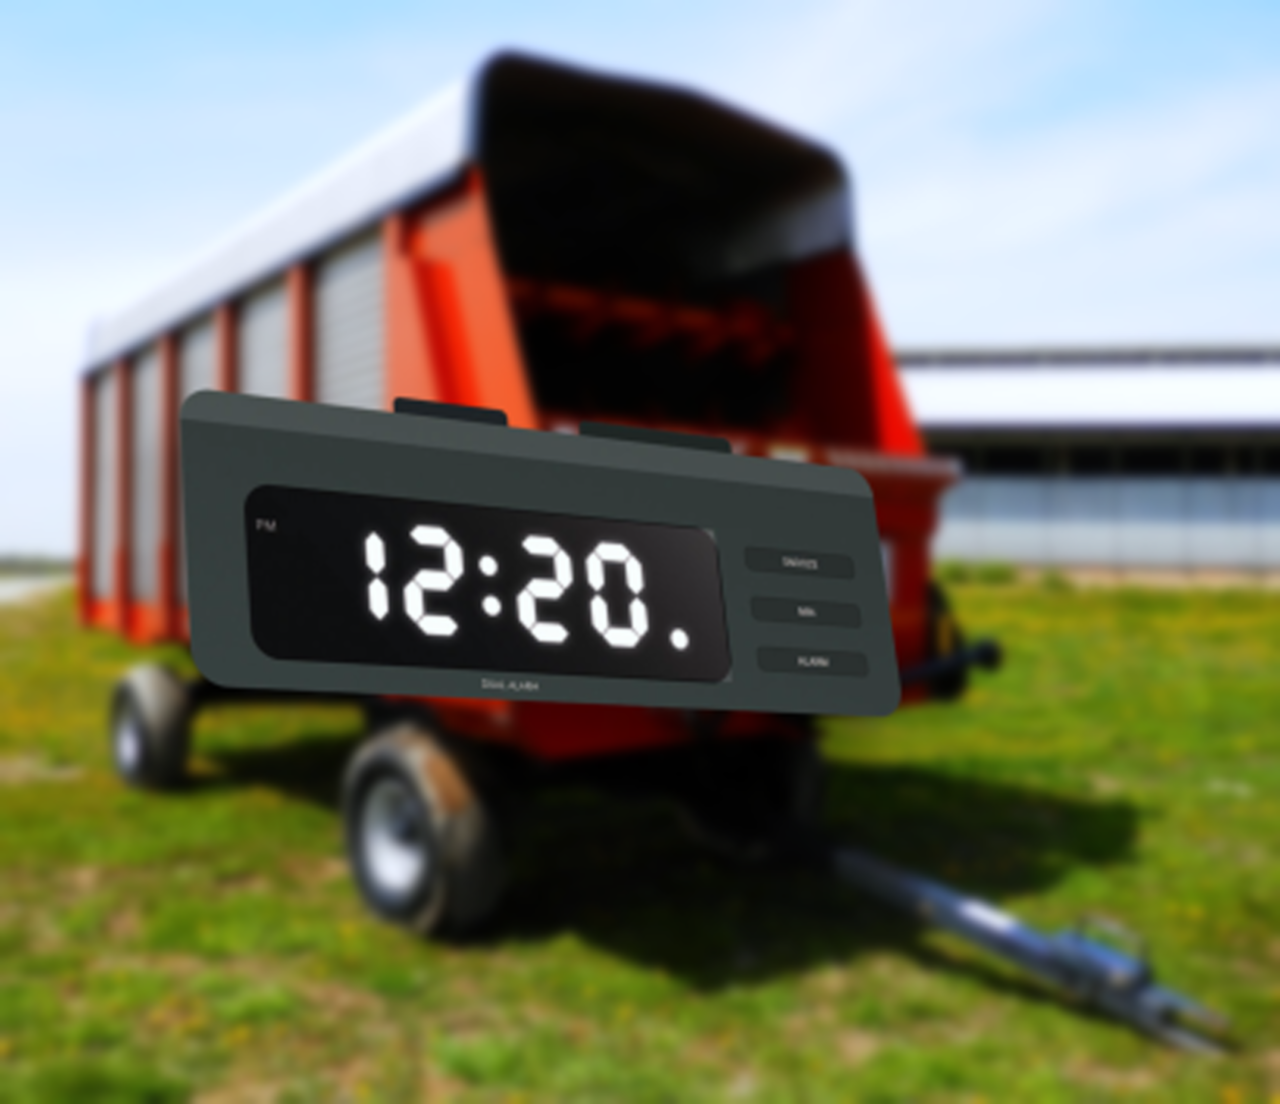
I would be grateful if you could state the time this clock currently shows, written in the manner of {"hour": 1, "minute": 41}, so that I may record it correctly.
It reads {"hour": 12, "minute": 20}
